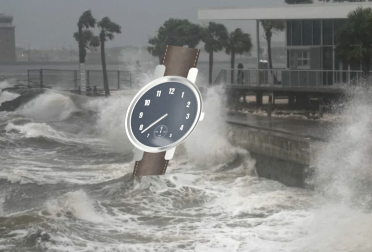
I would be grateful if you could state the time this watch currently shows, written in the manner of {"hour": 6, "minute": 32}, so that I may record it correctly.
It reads {"hour": 7, "minute": 38}
